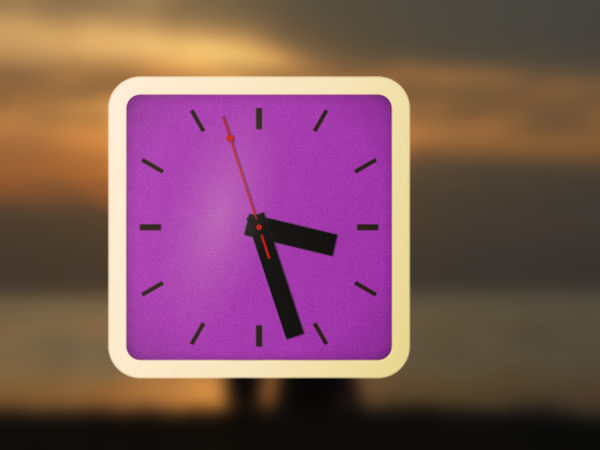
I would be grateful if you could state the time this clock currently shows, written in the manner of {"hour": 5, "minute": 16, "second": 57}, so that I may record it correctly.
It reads {"hour": 3, "minute": 26, "second": 57}
